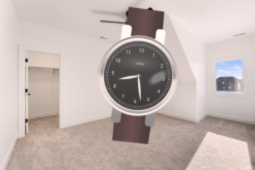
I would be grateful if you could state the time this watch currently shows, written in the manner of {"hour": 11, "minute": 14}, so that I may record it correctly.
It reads {"hour": 8, "minute": 28}
